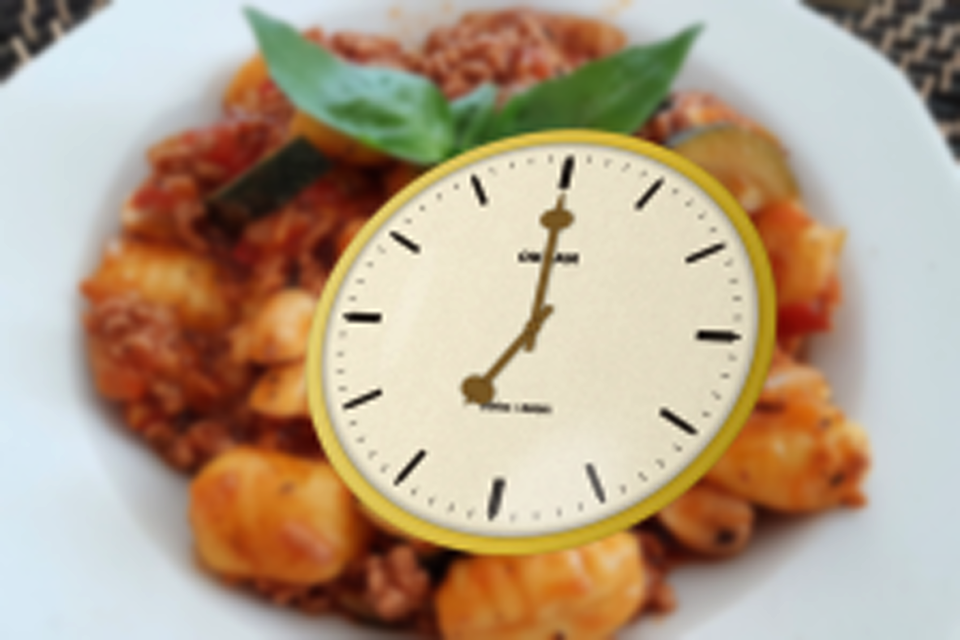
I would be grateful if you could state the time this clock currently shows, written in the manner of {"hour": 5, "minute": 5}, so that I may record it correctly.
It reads {"hour": 7, "minute": 0}
